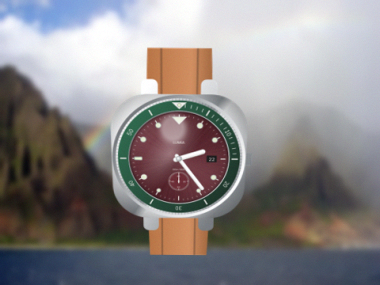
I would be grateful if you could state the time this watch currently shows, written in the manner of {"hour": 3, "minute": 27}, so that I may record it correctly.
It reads {"hour": 2, "minute": 24}
